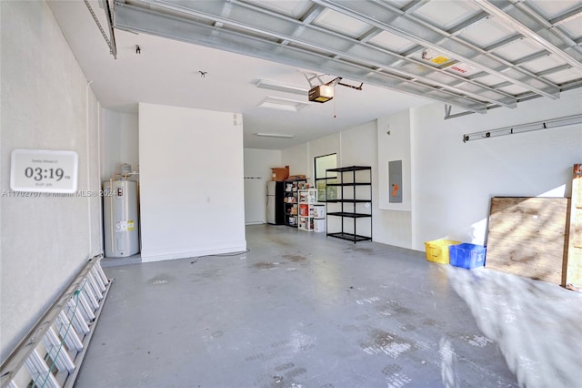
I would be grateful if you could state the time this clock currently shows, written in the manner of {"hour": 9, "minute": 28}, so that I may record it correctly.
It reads {"hour": 3, "minute": 19}
